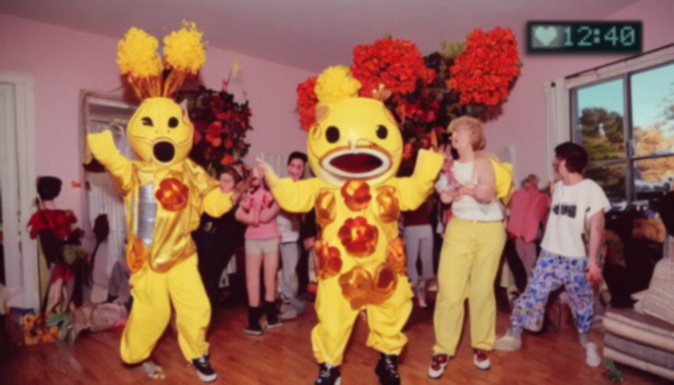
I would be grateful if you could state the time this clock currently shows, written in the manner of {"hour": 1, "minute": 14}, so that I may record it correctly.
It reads {"hour": 12, "minute": 40}
